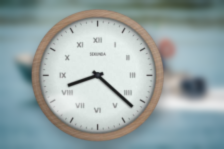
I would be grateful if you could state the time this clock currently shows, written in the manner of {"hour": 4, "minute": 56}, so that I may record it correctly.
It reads {"hour": 8, "minute": 22}
